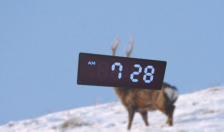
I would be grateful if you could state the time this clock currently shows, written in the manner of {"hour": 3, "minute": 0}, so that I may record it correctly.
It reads {"hour": 7, "minute": 28}
